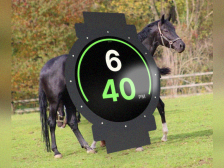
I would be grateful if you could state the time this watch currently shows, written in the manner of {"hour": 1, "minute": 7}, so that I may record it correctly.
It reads {"hour": 6, "minute": 40}
